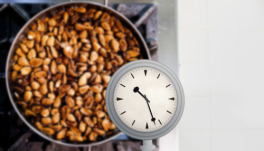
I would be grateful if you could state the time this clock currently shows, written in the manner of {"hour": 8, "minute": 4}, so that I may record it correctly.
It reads {"hour": 10, "minute": 27}
